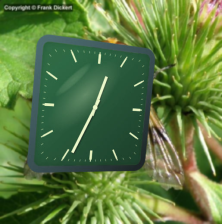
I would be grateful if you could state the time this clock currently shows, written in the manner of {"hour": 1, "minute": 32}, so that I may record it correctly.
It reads {"hour": 12, "minute": 34}
